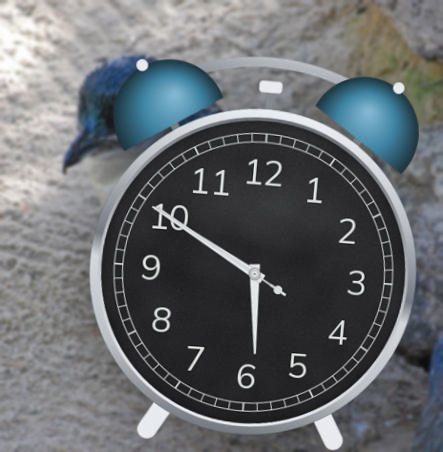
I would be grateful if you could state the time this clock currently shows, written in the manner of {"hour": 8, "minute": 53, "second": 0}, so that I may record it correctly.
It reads {"hour": 5, "minute": 49, "second": 50}
